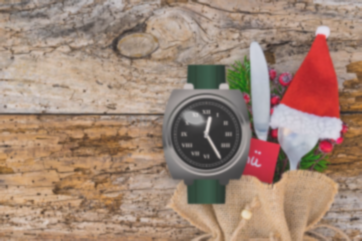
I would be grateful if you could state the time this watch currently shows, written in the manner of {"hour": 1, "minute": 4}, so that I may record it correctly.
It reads {"hour": 12, "minute": 25}
